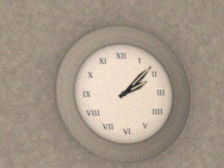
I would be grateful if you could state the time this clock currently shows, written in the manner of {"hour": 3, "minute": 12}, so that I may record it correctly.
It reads {"hour": 2, "minute": 8}
